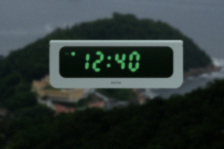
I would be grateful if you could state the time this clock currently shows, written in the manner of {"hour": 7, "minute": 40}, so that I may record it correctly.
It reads {"hour": 12, "minute": 40}
